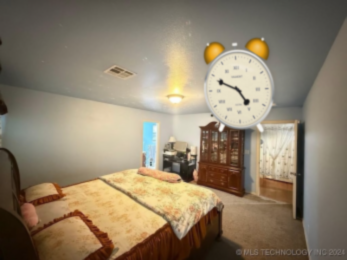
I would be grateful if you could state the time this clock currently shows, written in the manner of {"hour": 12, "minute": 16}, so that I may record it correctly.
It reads {"hour": 4, "minute": 49}
